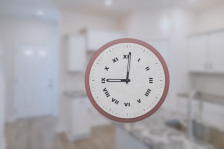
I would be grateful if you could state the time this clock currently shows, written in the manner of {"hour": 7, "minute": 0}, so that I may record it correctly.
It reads {"hour": 9, "minute": 1}
